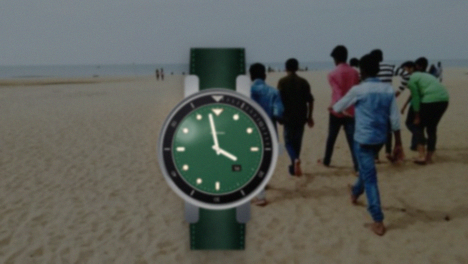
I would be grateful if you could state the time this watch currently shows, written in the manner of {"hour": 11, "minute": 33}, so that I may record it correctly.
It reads {"hour": 3, "minute": 58}
